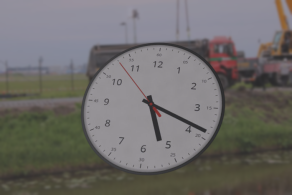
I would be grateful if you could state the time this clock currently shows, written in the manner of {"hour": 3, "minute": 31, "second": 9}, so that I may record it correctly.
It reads {"hour": 5, "minute": 18, "second": 53}
